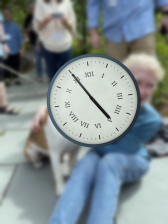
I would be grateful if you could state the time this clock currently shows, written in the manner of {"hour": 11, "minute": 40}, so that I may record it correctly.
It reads {"hour": 4, "minute": 55}
